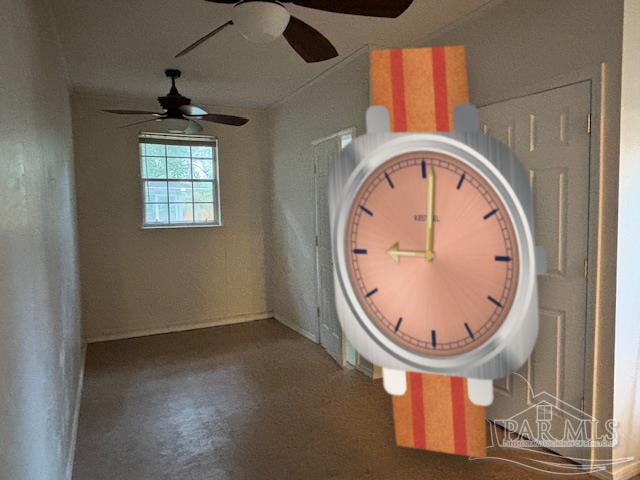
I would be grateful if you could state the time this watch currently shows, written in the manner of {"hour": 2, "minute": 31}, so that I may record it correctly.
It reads {"hour": 9, "minute": 1}
